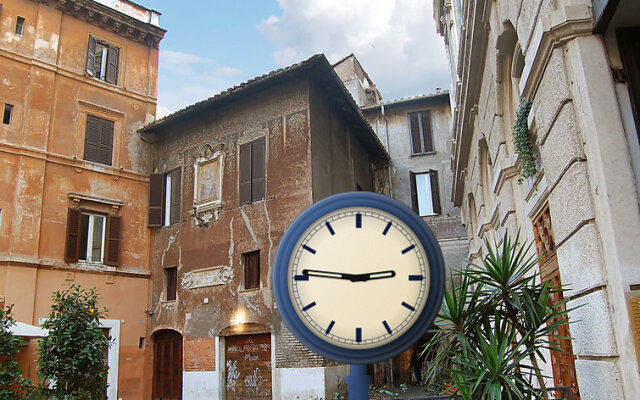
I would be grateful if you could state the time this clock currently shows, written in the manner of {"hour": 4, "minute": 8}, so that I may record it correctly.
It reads {"hour": 2, "minute": 46}
